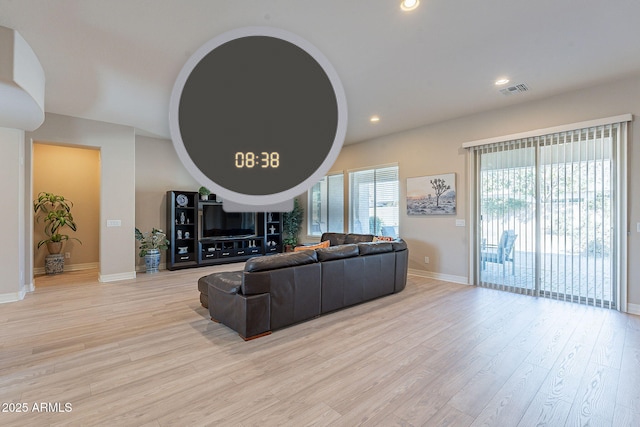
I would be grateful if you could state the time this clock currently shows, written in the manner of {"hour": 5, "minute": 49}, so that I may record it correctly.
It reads {"hour": 8, "minute": 38}
